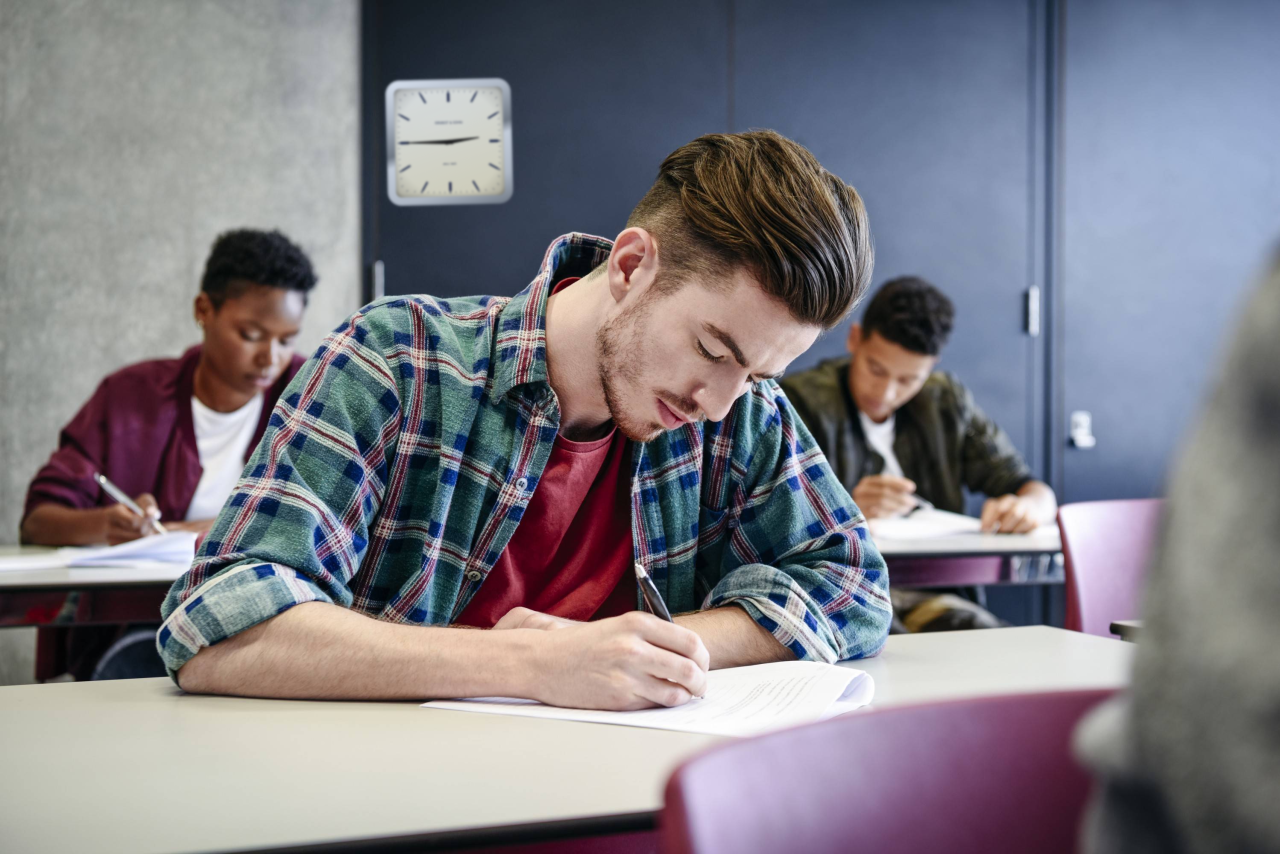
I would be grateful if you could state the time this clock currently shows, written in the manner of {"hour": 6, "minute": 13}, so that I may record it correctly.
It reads {"hour": 2, "minute": 45}
